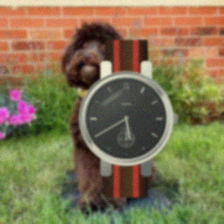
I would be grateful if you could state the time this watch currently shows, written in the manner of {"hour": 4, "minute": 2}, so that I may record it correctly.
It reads {"hour": 5, "minute": 40}
